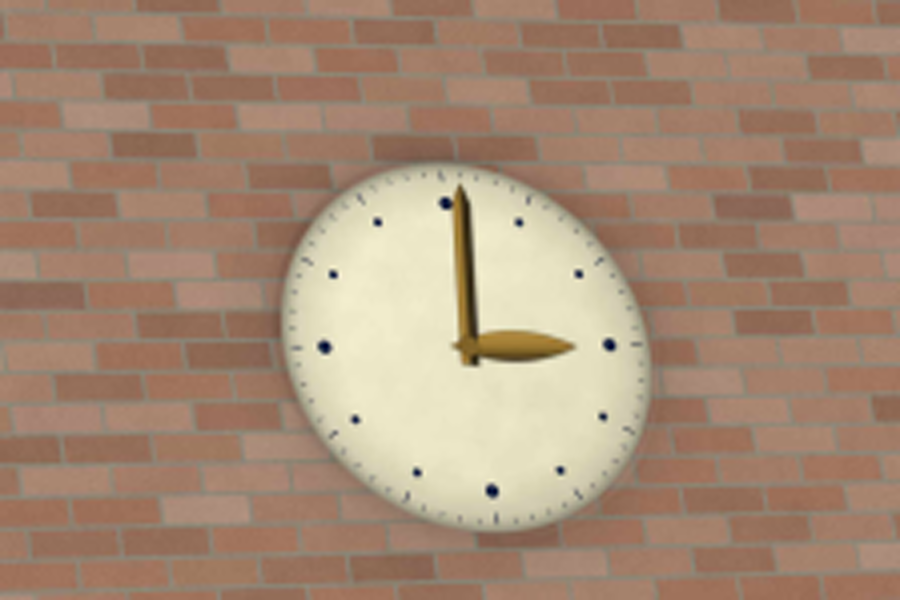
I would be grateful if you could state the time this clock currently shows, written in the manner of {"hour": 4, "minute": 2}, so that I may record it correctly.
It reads {"hour": 3, "minute": 1}
